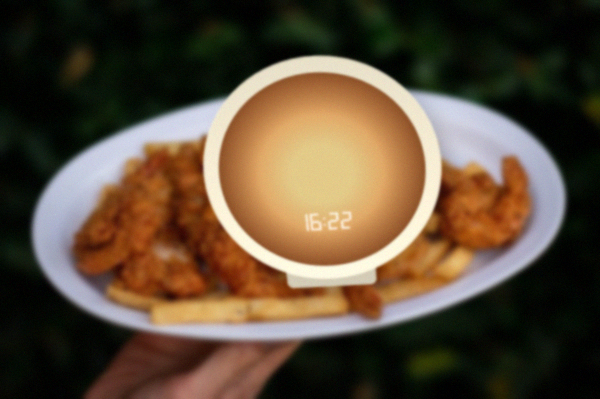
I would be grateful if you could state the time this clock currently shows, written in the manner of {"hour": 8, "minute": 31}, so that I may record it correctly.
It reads {"hour": 16, "minute": 22}
